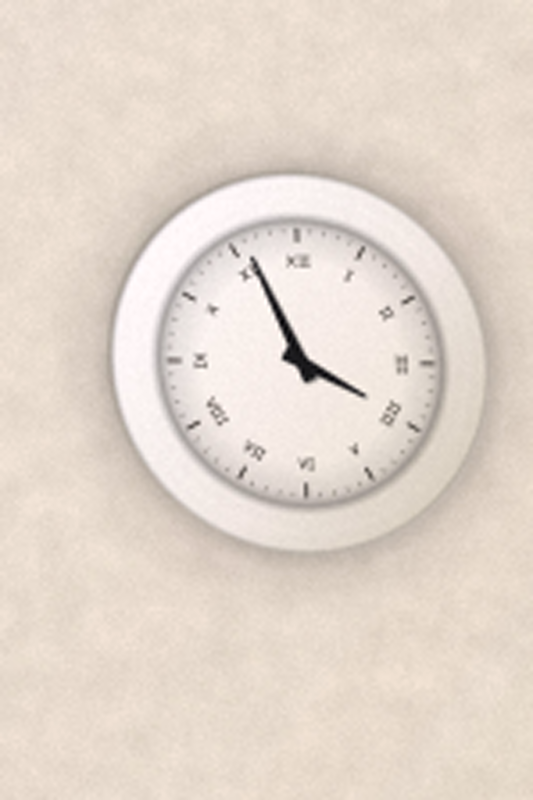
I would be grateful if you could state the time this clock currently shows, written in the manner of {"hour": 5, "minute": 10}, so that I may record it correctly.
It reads {"hour": 3, "minute": 56}
